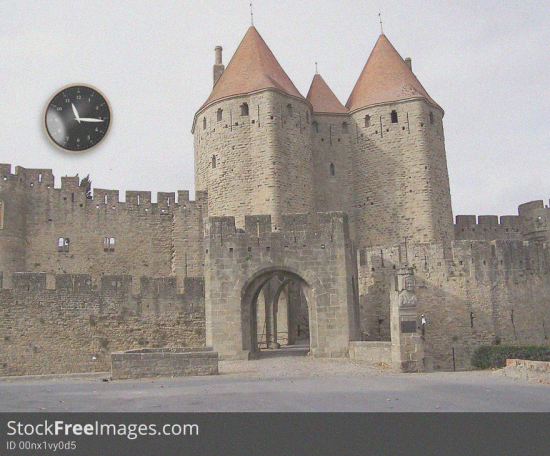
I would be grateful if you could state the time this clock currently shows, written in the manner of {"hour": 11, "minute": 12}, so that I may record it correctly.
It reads {"hour": 11, "minute": 16}
